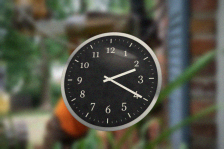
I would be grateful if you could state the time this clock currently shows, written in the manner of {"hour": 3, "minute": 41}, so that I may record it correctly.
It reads {"hour": 2, "minute": 20}
